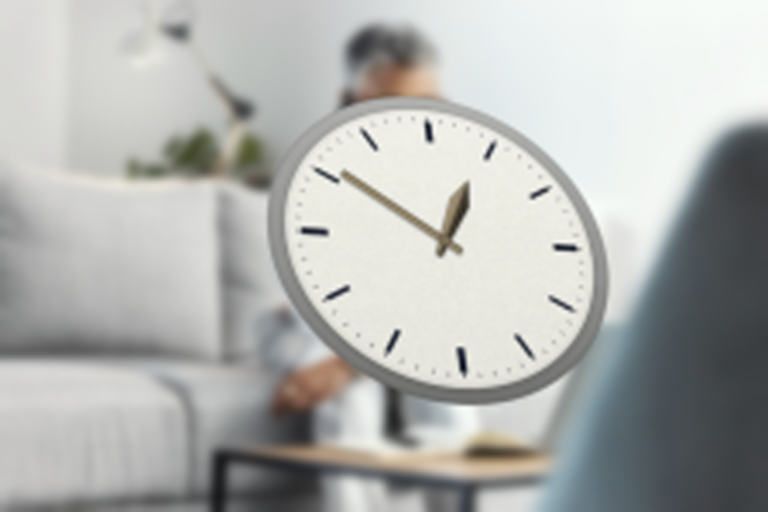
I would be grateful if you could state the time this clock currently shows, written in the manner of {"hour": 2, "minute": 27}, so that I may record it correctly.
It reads {"hour": 12, "minute": 51}
